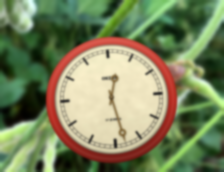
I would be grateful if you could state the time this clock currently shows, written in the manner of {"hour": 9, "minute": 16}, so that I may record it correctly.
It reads {"hour": 12, "minute": 28}
